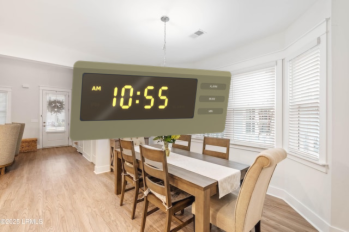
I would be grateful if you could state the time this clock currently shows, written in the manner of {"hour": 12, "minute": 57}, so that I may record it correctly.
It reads {"hour": 10, "minute": 55}
